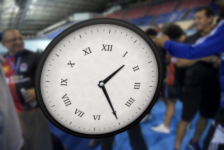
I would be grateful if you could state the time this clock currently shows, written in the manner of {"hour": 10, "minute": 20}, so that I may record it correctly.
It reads {"hour": 1, "minute": 25}
